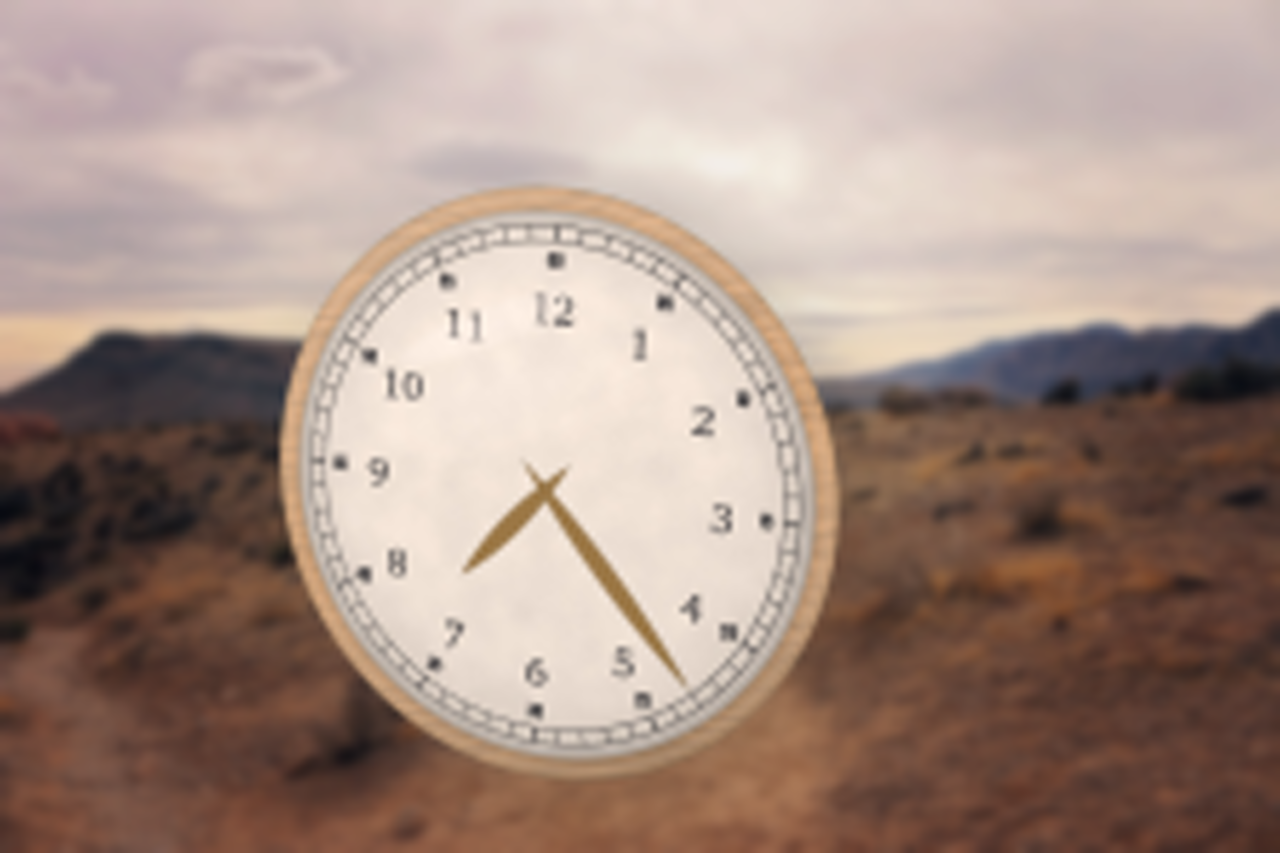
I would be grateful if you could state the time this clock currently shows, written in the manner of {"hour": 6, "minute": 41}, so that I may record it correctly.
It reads {"hour": 7, "minute": 23}
